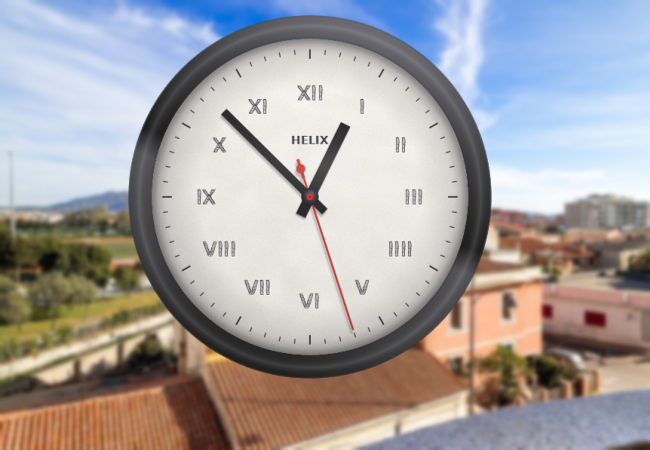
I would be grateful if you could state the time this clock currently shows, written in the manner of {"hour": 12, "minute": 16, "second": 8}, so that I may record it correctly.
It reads {"hour": 12, "minute": 52, "second": 27}
